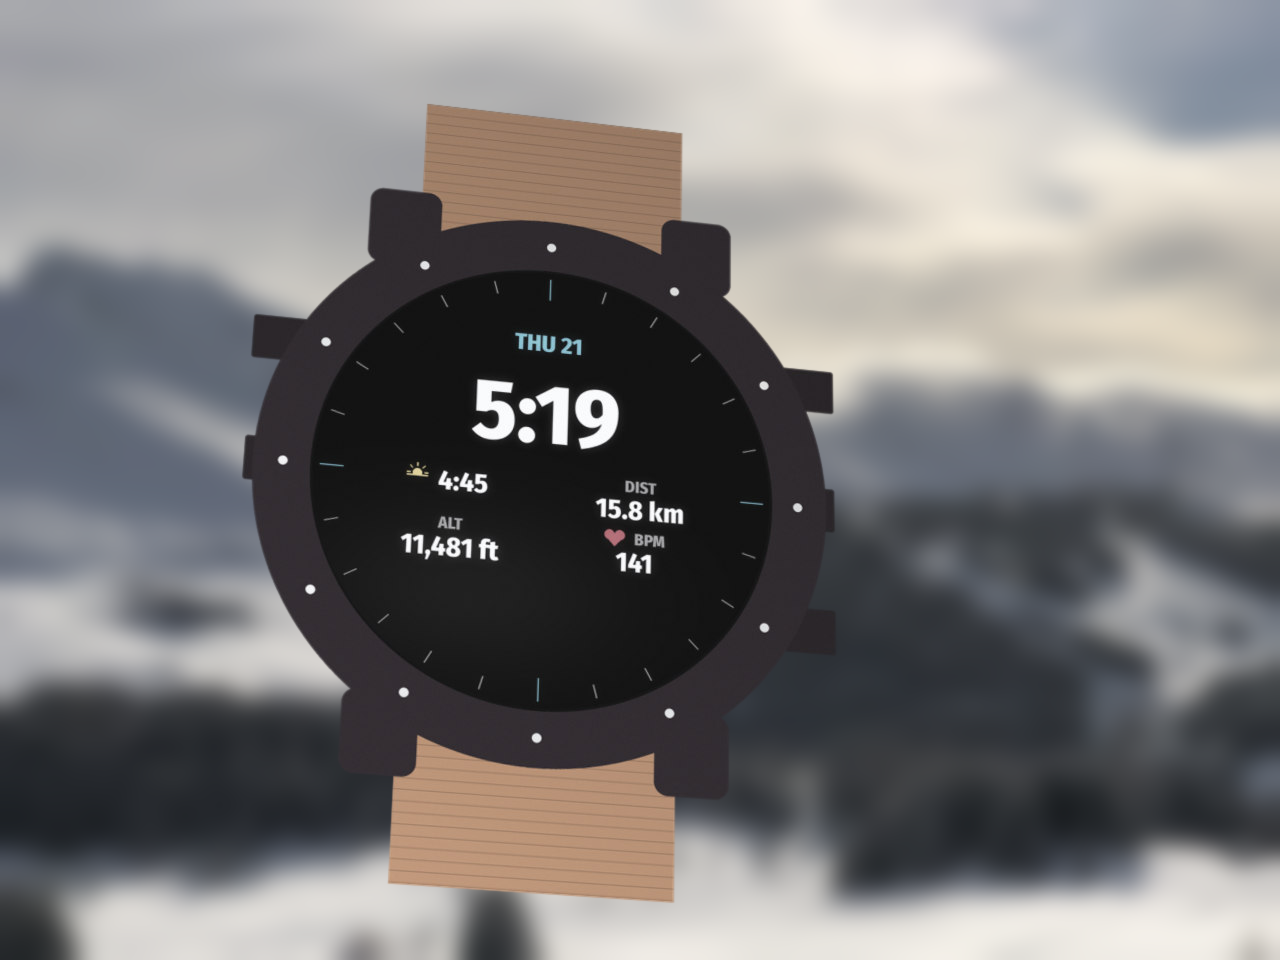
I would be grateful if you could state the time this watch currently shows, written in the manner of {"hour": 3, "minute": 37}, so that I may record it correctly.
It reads {"hour": 5, "minute": 19}
